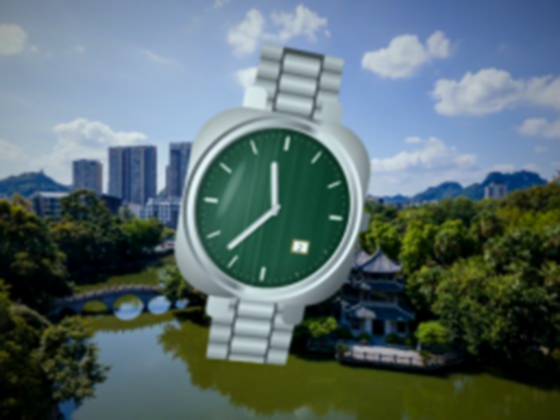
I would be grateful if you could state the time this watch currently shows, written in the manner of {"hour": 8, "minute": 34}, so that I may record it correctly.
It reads {"hour": 11, "minute": 37}
